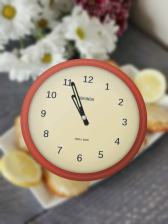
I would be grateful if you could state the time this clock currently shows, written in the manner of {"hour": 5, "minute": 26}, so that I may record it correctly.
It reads {"hour": 10, "minute": 56}
